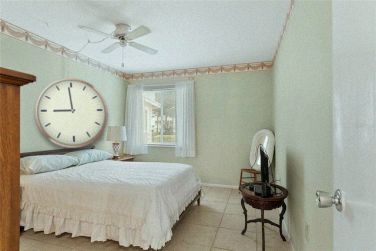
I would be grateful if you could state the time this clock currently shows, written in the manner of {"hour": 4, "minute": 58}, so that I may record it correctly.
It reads {"hour": 8, "minute": 59}
